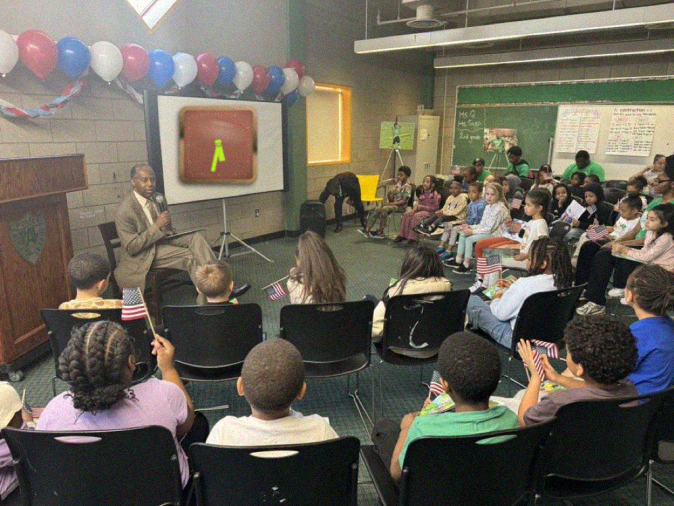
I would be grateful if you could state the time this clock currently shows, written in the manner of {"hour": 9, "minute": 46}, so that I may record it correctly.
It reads {"hour": 5, "minute": 32}
